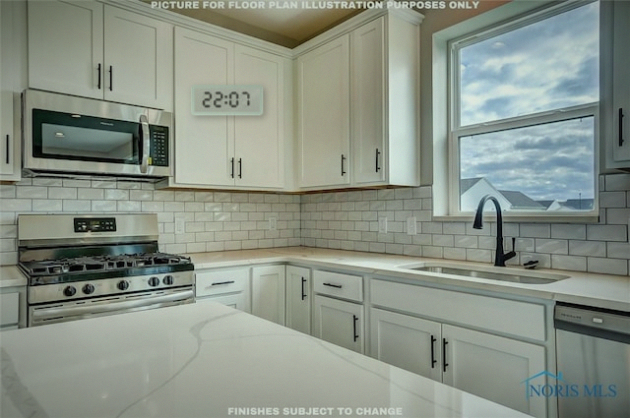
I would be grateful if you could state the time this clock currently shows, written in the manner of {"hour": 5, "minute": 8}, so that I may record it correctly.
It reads {"hour": 22, "minute": 7}
